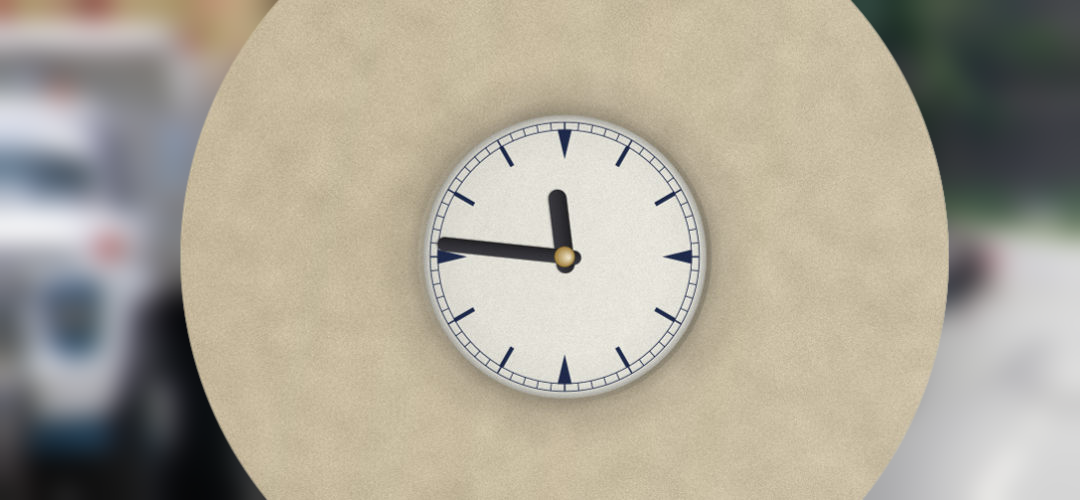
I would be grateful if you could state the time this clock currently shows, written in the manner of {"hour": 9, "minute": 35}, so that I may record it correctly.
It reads {"hour": 11, "minute": 46}
